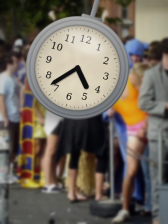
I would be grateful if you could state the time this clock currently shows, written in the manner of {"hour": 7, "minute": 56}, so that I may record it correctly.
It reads {"hour": 4, "minute": 37}
